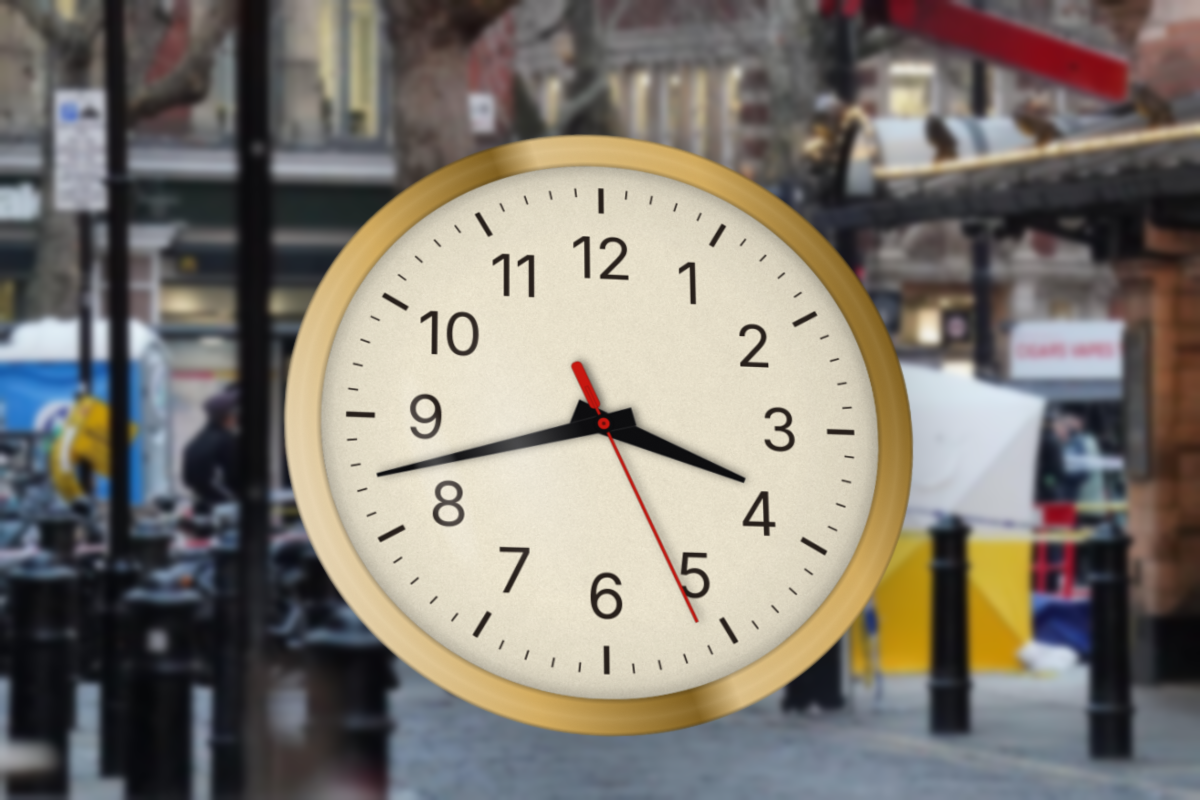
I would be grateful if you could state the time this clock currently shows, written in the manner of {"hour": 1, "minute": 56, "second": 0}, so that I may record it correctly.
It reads {"hour": 3, "minute": 42, "second": 26}
